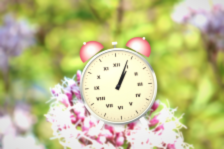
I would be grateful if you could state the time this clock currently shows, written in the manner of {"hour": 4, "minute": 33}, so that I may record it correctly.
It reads {"hour": 1, "minute": 4}
